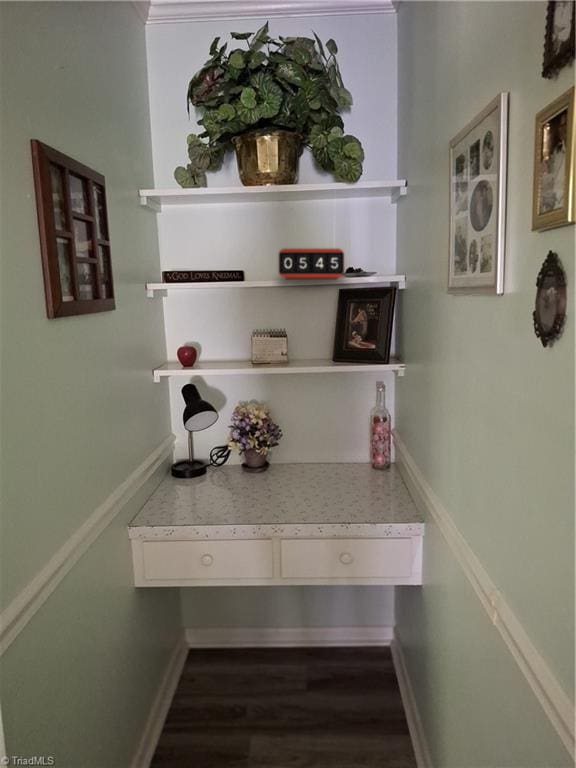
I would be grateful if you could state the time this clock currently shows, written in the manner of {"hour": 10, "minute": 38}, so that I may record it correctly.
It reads {"hour": 5, "minute": 45}
